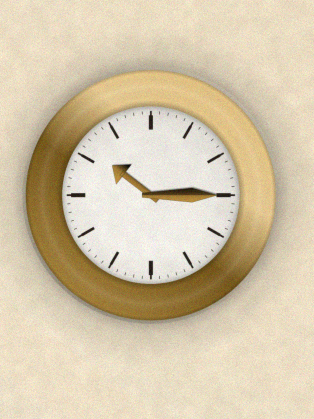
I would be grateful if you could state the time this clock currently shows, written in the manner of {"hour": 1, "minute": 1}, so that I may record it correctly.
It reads {"hour": 10, "minute": 15}
